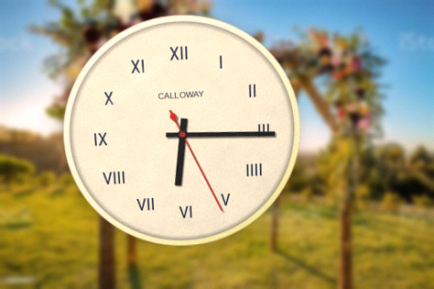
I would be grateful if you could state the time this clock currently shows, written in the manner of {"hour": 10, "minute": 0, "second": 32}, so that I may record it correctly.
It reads {"hour": 6, "minute": 15, "second": 26}
